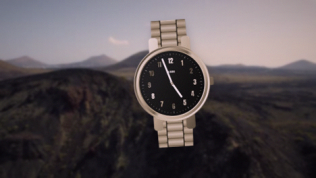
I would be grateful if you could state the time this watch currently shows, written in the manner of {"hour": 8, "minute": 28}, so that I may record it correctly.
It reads {"hour": 4, "minute": 57}
